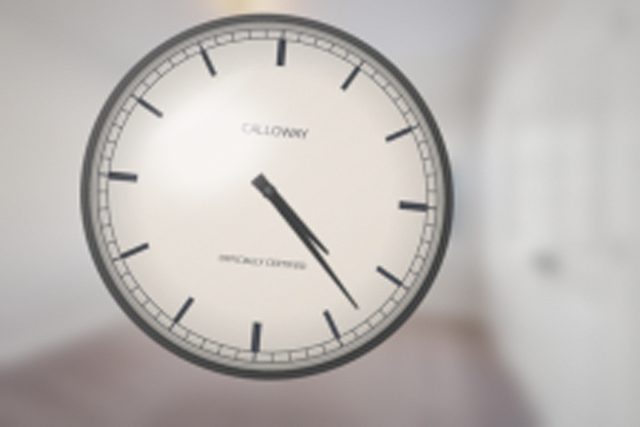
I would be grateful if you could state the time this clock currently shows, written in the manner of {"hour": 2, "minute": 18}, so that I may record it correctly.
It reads {"hour": 4, "minute": 23}
